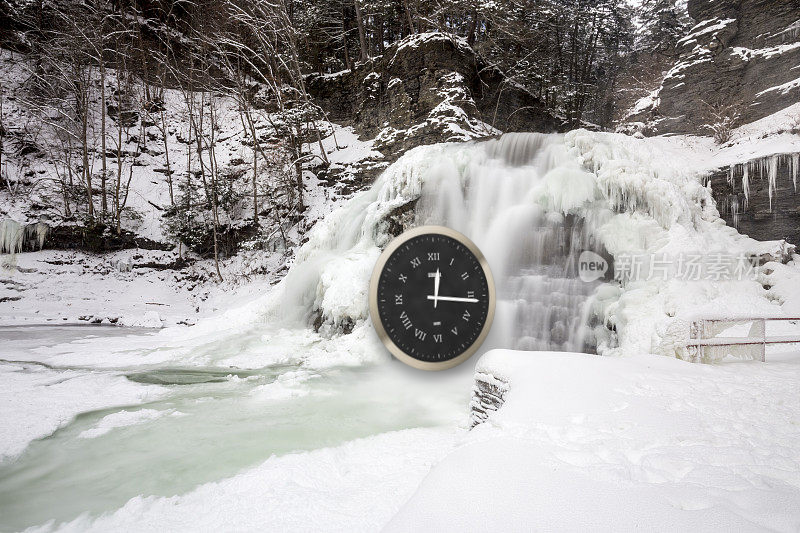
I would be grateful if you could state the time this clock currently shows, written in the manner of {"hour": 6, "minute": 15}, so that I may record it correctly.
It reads {"hour": 12, "minute": 16}
